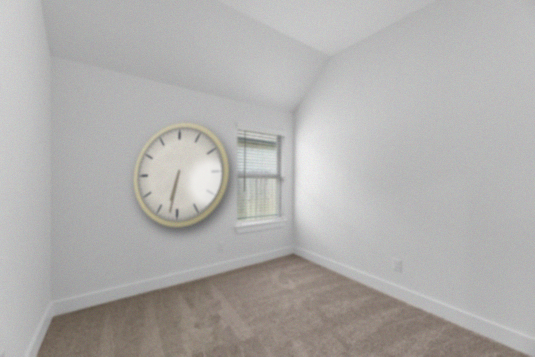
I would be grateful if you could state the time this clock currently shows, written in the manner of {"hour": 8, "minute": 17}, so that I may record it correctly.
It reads {"hour": 6, "minute": 32}
